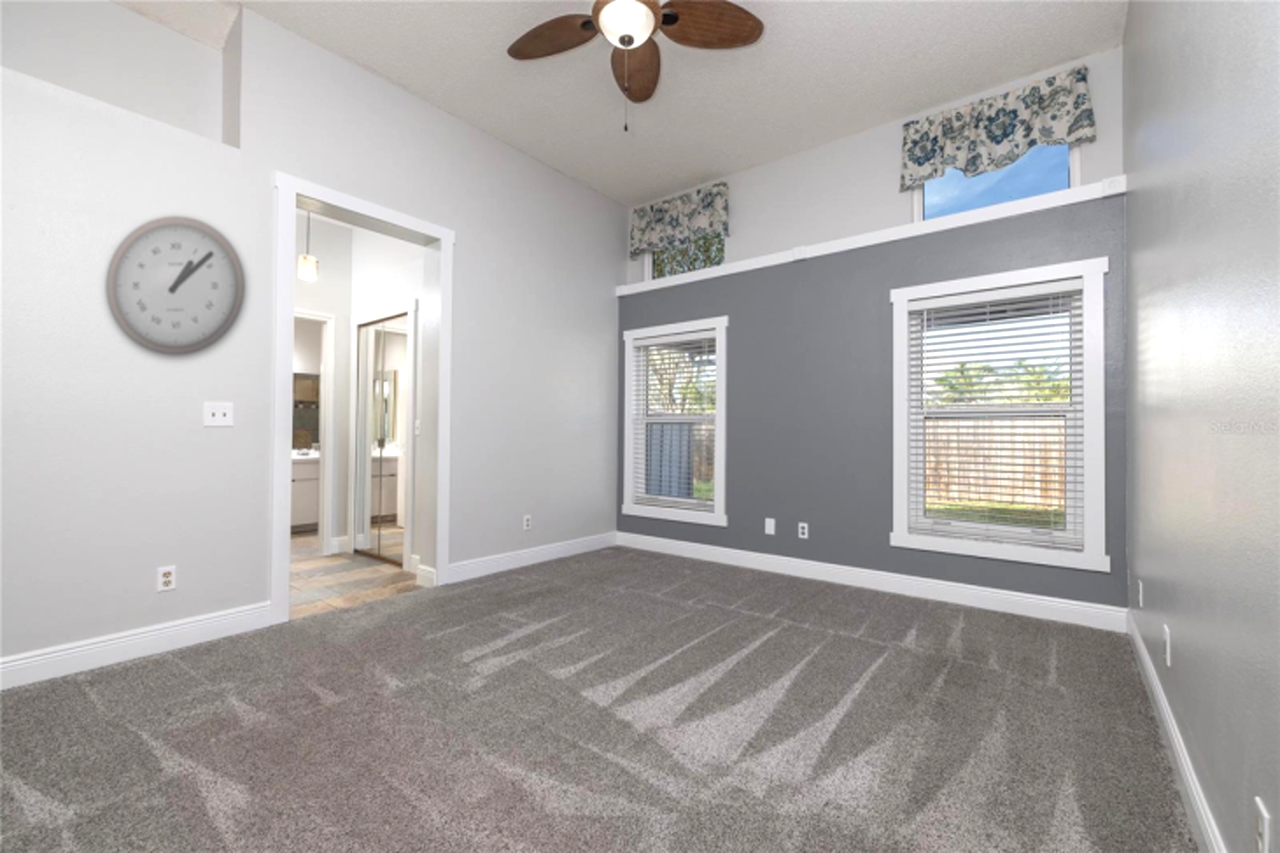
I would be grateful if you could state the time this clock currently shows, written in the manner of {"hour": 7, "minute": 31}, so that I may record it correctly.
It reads {"hour": 1, "minute": 8}
